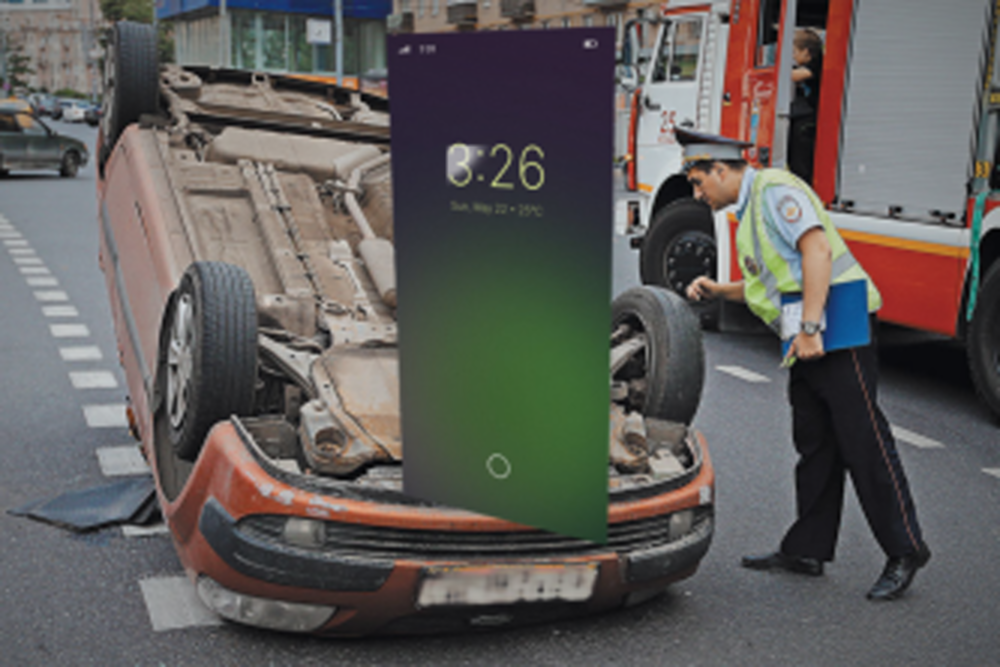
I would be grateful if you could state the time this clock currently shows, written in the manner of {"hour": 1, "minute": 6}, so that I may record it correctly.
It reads {"hour": 3, "minute": 26}
